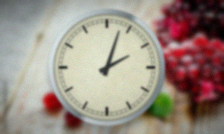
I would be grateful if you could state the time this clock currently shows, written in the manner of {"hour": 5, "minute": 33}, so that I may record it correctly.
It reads {"hour": 2, "minute": 3}
